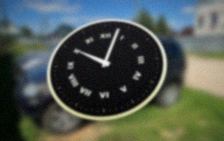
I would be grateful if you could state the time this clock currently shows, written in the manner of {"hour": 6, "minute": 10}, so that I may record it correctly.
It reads {"hour": 10, "minute": 3}
